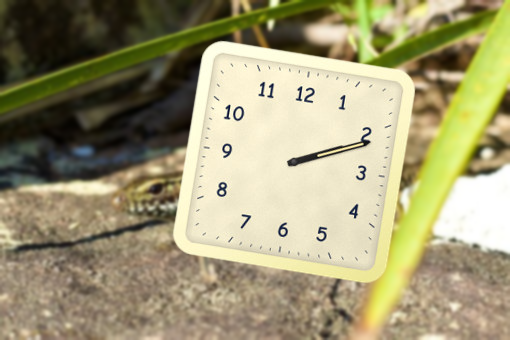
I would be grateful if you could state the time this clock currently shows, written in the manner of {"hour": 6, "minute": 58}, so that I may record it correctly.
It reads {"hour": 2, "minute": 11}
